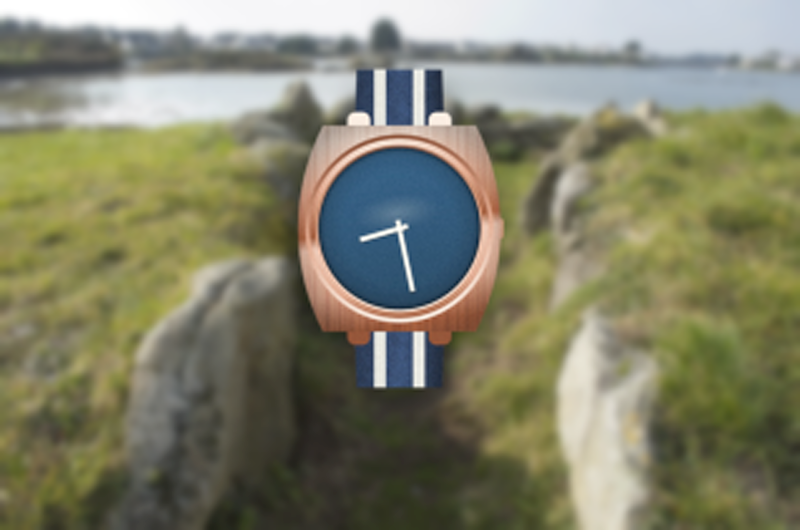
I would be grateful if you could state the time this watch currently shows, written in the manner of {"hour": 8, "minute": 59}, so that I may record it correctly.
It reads {"hour": 8, "minute": 28}
